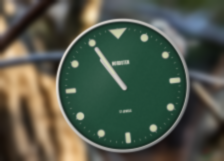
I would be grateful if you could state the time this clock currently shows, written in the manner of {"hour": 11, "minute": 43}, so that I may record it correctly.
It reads {"hour": 10, "minute": 55}
